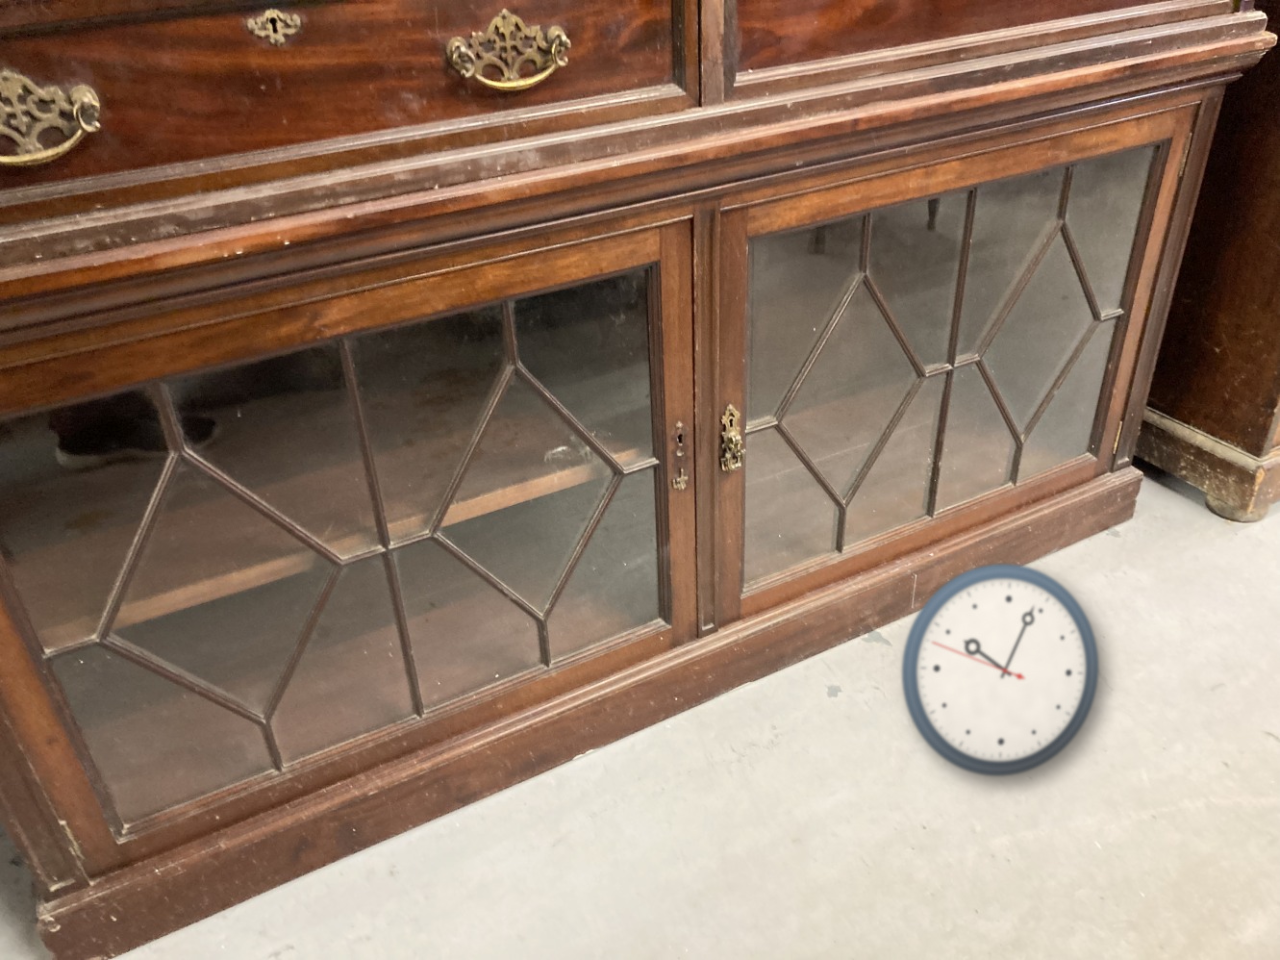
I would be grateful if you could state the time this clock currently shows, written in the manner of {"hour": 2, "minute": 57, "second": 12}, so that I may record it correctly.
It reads {"hour": 10, "minute": 3, "second": 48}
